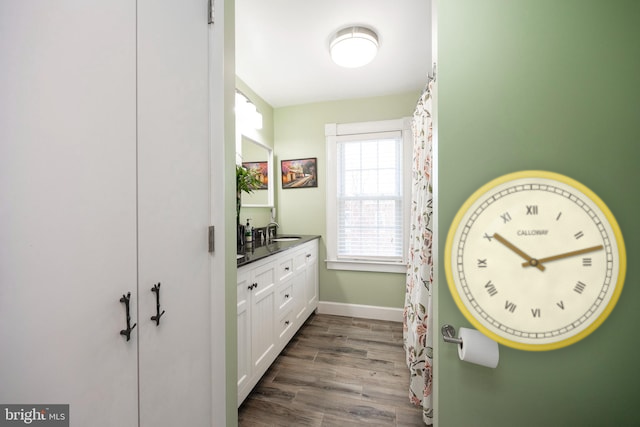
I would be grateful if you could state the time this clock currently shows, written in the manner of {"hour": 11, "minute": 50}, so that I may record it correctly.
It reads {"hour": 10, "minute": 13}
